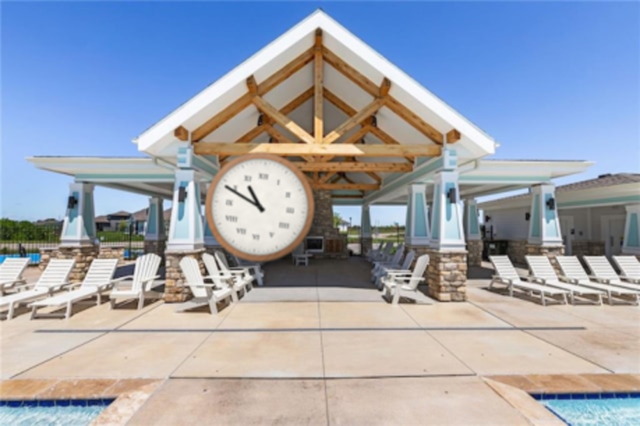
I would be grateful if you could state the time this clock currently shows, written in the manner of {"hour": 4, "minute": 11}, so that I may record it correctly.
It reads {"hour": 10, "minute": 49}
